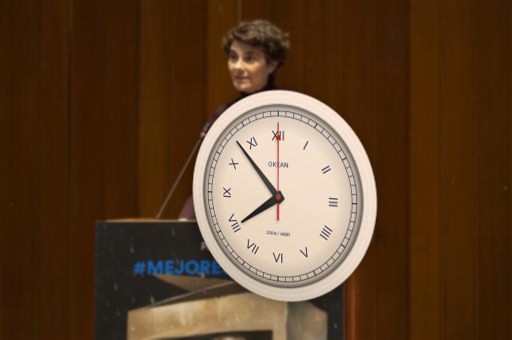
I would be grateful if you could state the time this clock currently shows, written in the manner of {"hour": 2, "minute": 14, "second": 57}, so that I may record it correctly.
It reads {"hour": 7, "minute": 53, "second": 0}
